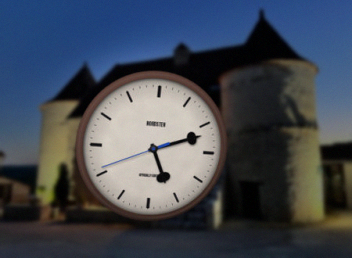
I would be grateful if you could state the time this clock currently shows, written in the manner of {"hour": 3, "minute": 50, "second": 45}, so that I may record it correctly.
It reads {"hour": 5, "minute": 11, "second": 41}
